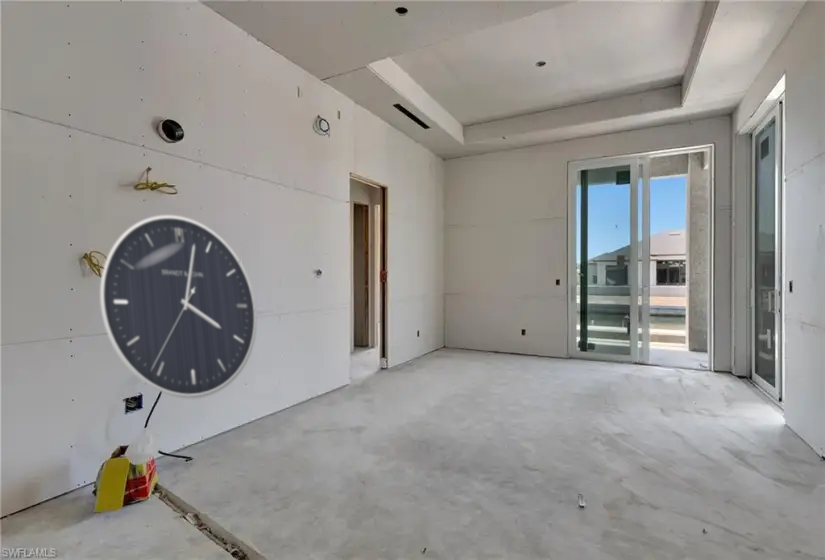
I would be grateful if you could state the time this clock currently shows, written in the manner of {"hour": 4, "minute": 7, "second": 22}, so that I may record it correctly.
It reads {"hour": 4, "minute": 2, "second": 36}
